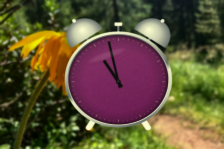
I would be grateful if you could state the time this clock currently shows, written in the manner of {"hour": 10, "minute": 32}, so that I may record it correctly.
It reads {"hour": 10, "minute": 58}
